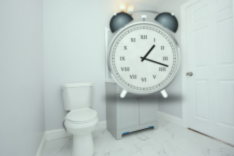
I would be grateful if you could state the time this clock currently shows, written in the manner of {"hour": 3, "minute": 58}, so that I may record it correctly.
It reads {"hour": 1, "minute": 18}
